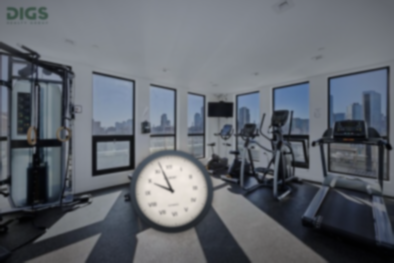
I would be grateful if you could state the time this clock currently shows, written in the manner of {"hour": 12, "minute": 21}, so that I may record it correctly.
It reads {"hour": 9, "minute": 57}
